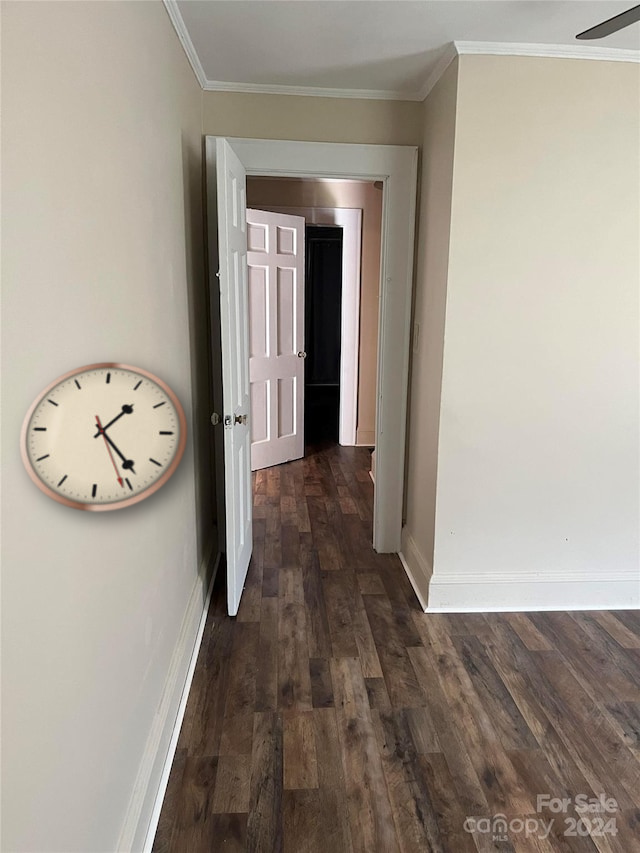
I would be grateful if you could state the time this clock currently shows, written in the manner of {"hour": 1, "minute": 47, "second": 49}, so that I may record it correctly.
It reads {"hour": 1, "minute": 23, "second": 26}
